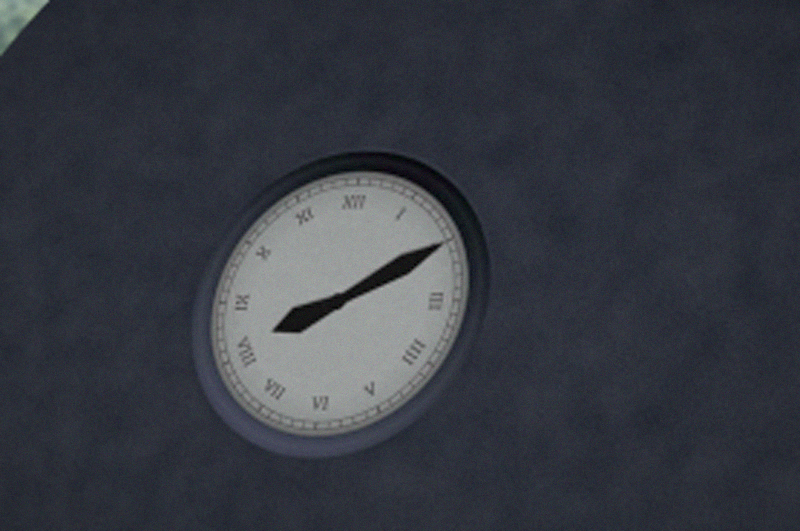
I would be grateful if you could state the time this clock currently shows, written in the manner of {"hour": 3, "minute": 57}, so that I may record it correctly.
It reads {"hour": 8, "minute": 10}
